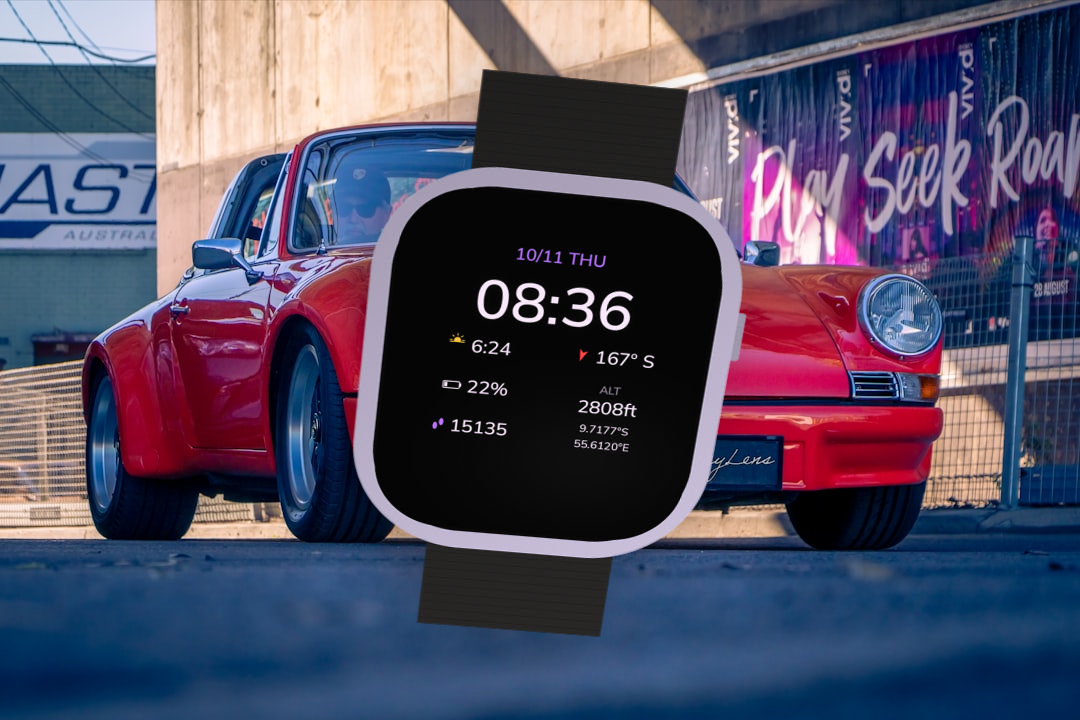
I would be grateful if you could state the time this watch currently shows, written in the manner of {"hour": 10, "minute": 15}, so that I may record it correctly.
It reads {"hour": 8, "minute": 36}
